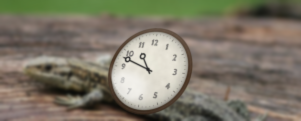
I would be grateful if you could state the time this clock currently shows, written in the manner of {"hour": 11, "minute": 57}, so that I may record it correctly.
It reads {"hour": 10, "minute": 48}
